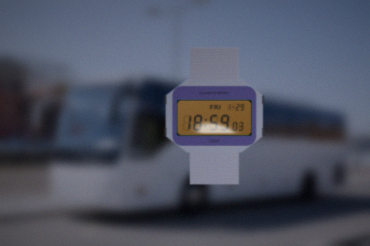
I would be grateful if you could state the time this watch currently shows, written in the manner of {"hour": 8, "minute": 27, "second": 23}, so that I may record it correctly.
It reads {"hour": 18, "minute": 59, "second": 3}
